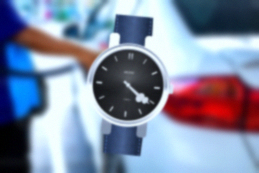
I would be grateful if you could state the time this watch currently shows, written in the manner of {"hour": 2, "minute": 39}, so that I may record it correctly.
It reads {"hour": 4, "minute": 21}
